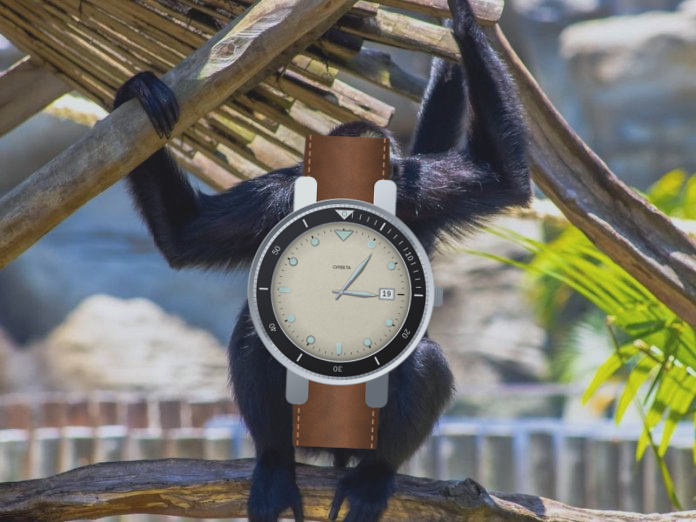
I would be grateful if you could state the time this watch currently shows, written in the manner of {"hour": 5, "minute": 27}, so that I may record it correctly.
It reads {"hour": 3, "minute": 6}
